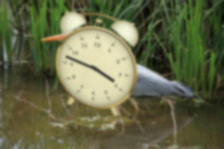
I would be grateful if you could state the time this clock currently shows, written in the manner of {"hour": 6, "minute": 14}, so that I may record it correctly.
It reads {"hour": 3, "minute": 47}
